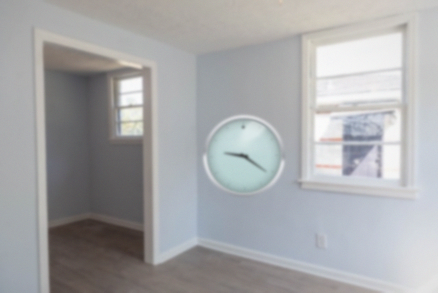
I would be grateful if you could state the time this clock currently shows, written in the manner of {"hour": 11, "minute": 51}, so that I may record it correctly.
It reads {"hour": 9, "minute": 21}
